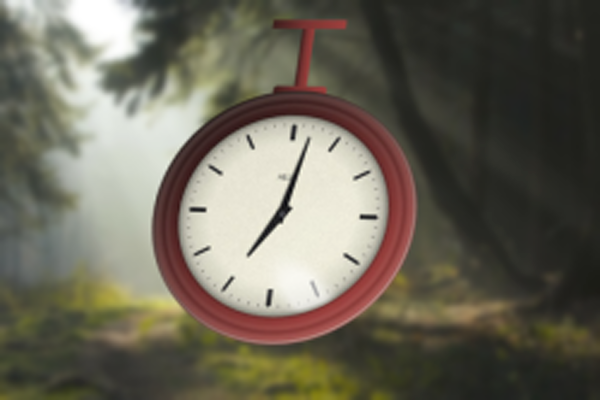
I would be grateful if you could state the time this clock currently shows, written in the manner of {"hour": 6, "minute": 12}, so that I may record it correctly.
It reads {"hour": 7, "minute": 2}
